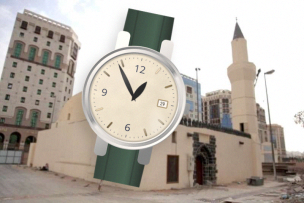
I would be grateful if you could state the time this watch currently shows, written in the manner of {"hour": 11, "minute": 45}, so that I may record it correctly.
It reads {"hour": 12, "minute": 54}
